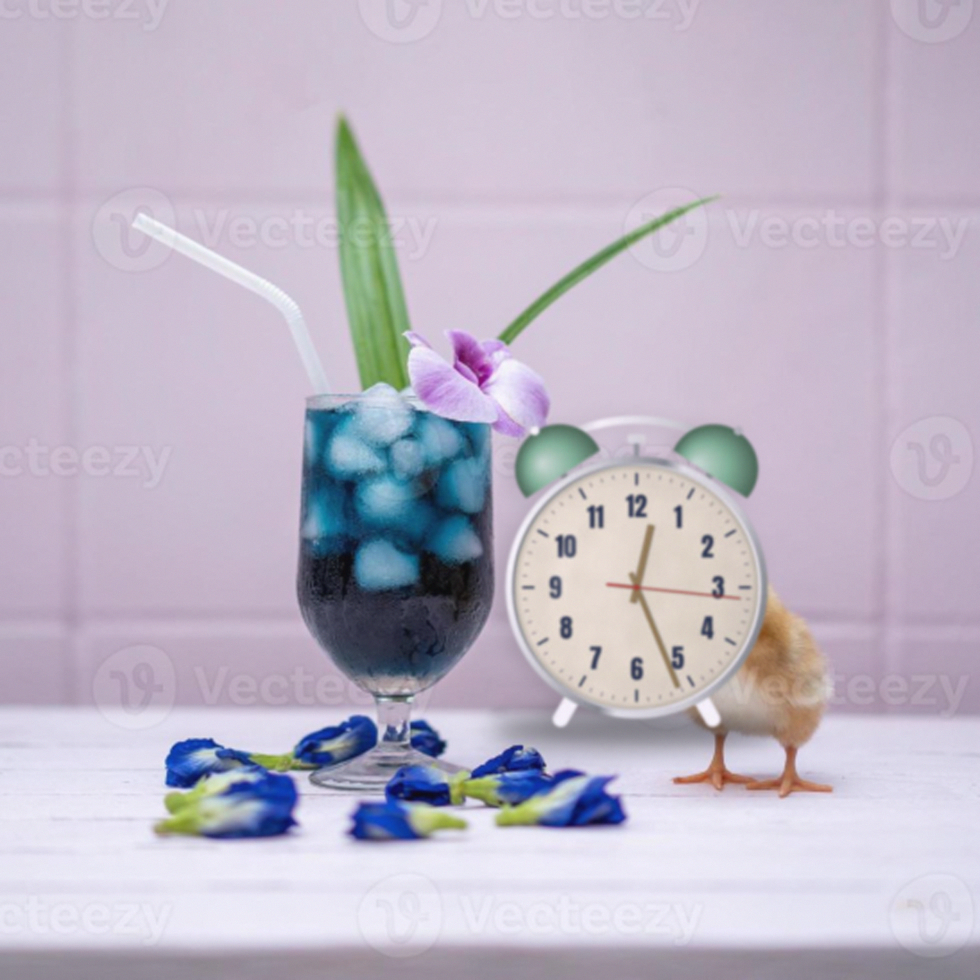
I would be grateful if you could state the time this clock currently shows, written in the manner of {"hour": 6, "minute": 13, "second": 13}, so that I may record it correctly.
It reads {"hour": 12, "minute": 26, "second": 16}
